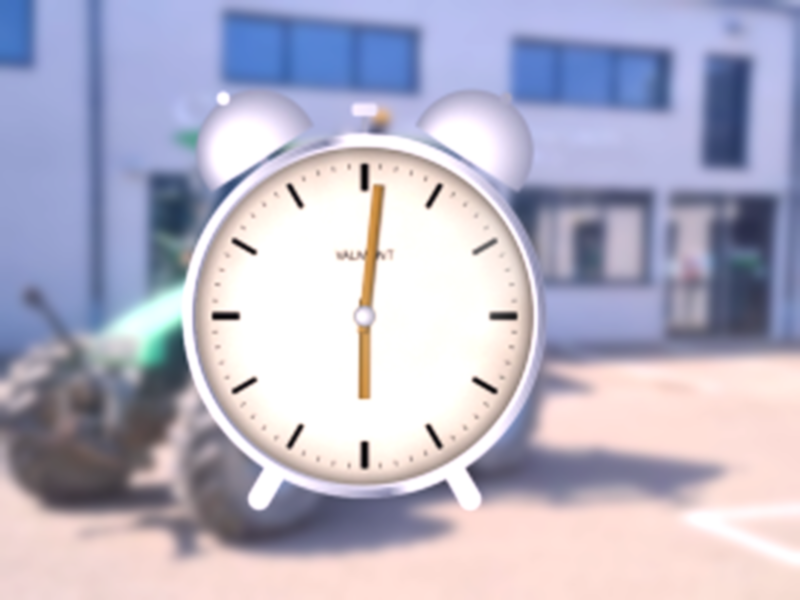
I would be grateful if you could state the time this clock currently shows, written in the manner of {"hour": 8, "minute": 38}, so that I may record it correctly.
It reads {"hour": 6, "minute": 1}
